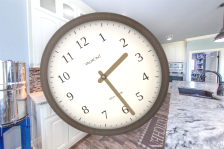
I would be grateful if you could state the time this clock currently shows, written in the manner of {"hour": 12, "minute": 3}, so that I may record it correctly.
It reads {"hour": 2, "minute": 29}
